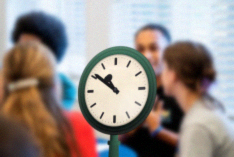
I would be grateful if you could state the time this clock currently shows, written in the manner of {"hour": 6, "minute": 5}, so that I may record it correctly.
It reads {"hour": 10, "minute": 51}
